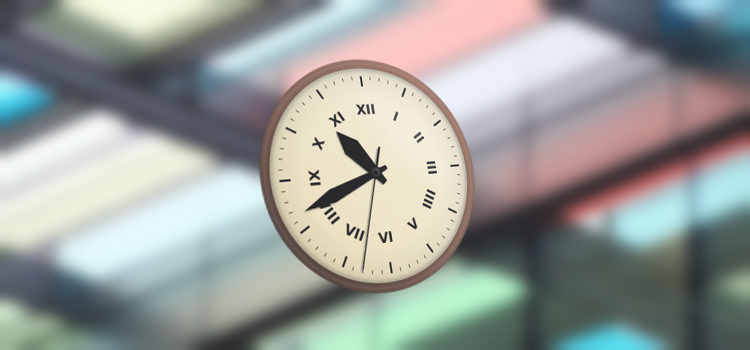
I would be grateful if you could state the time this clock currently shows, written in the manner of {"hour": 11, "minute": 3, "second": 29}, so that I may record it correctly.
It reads {"hour": 10, "minute": 41, "second": 33}
